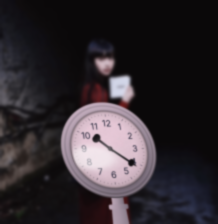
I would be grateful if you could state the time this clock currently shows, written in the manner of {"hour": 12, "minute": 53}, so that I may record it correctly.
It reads {"hour": 10, "minute": 21}
